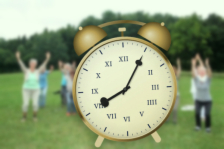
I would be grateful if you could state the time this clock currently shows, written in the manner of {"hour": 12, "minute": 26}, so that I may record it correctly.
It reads {"hour": 8, "minute": 5}
